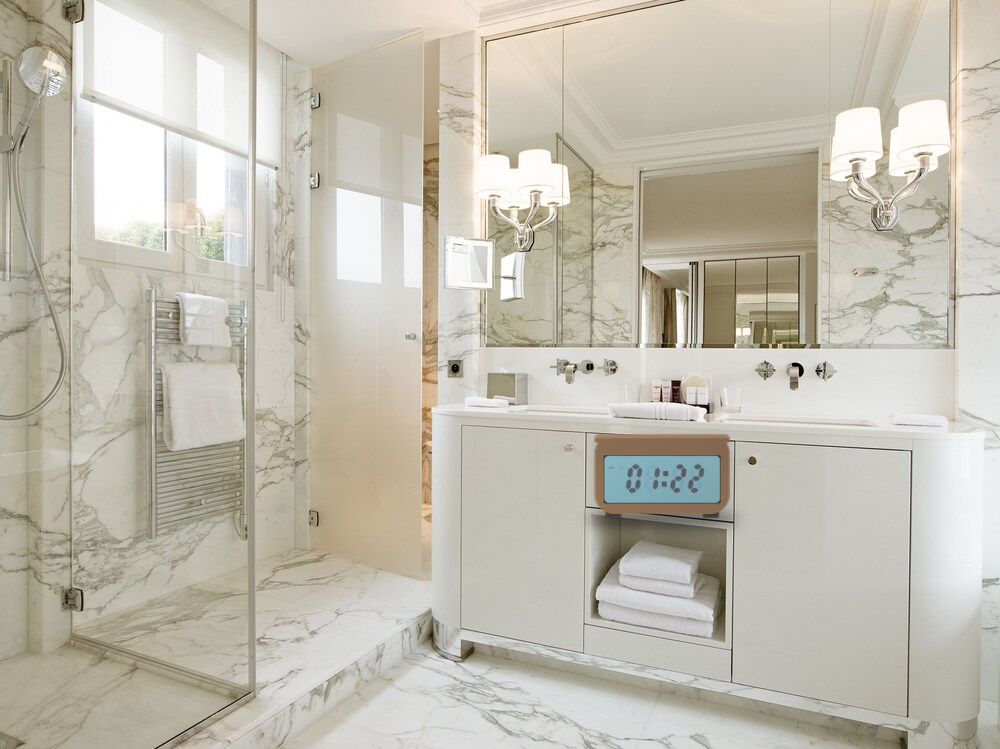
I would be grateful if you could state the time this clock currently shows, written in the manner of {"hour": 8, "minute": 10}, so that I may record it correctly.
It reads {"hour": 1, "minute": 22}
